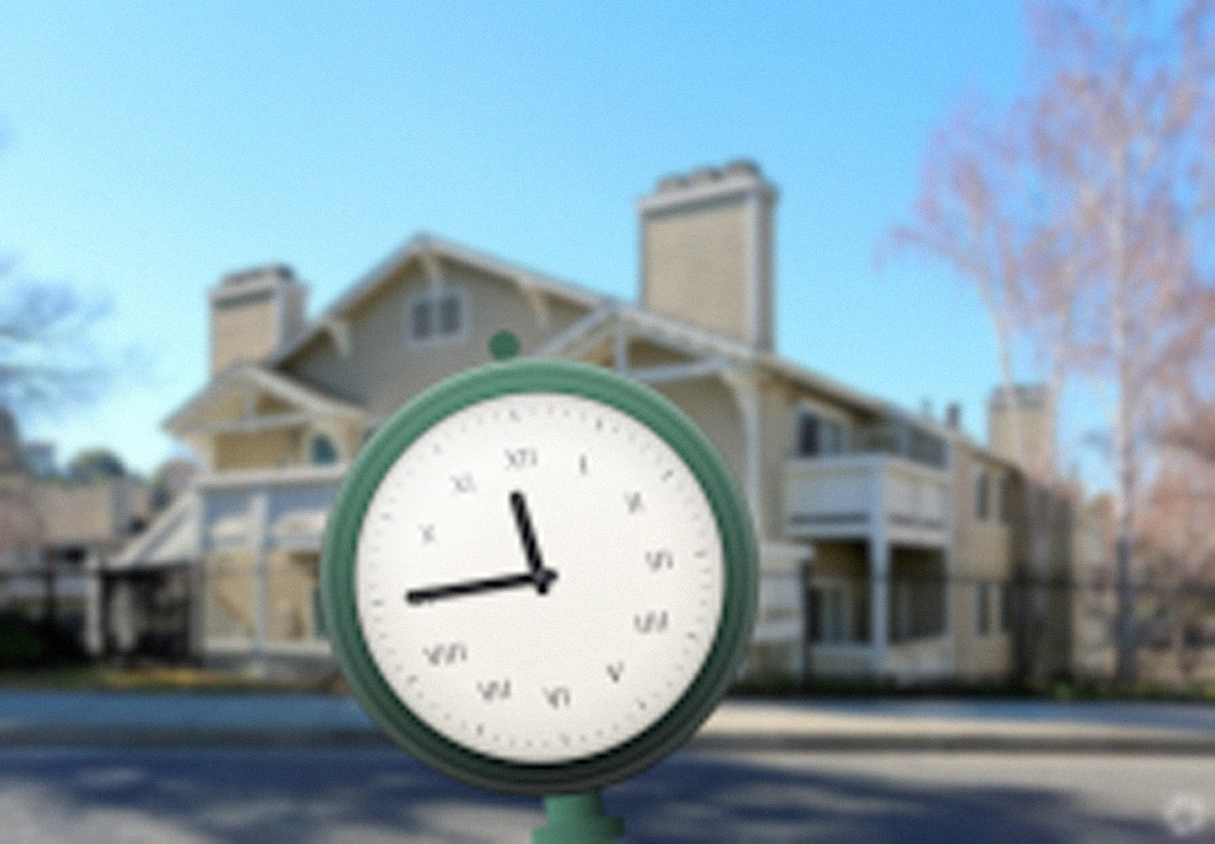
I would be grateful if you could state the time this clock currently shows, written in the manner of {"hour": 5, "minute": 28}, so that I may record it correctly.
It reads {"hour": 11, "minute": 45}
